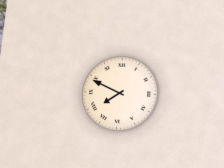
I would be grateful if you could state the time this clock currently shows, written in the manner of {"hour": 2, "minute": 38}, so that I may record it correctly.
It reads {"hour": 7, "minute": 49}
